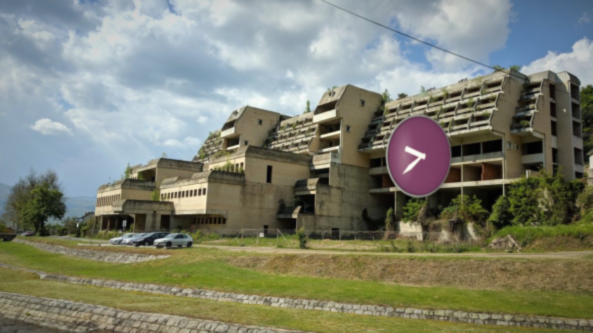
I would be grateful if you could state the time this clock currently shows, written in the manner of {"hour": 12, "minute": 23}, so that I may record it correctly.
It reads {"hour": 9, "minute": 39}
